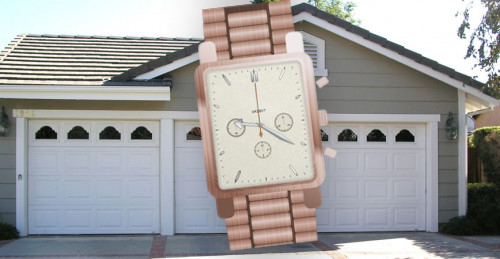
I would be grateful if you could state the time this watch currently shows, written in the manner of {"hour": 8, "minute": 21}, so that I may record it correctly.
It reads {"hour": 9, "minute": 21}
